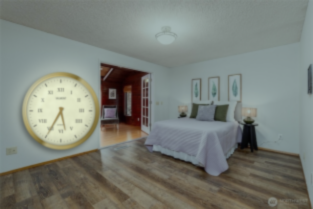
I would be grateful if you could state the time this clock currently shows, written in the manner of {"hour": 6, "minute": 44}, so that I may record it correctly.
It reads {"hour": 5, "minute": 35}
